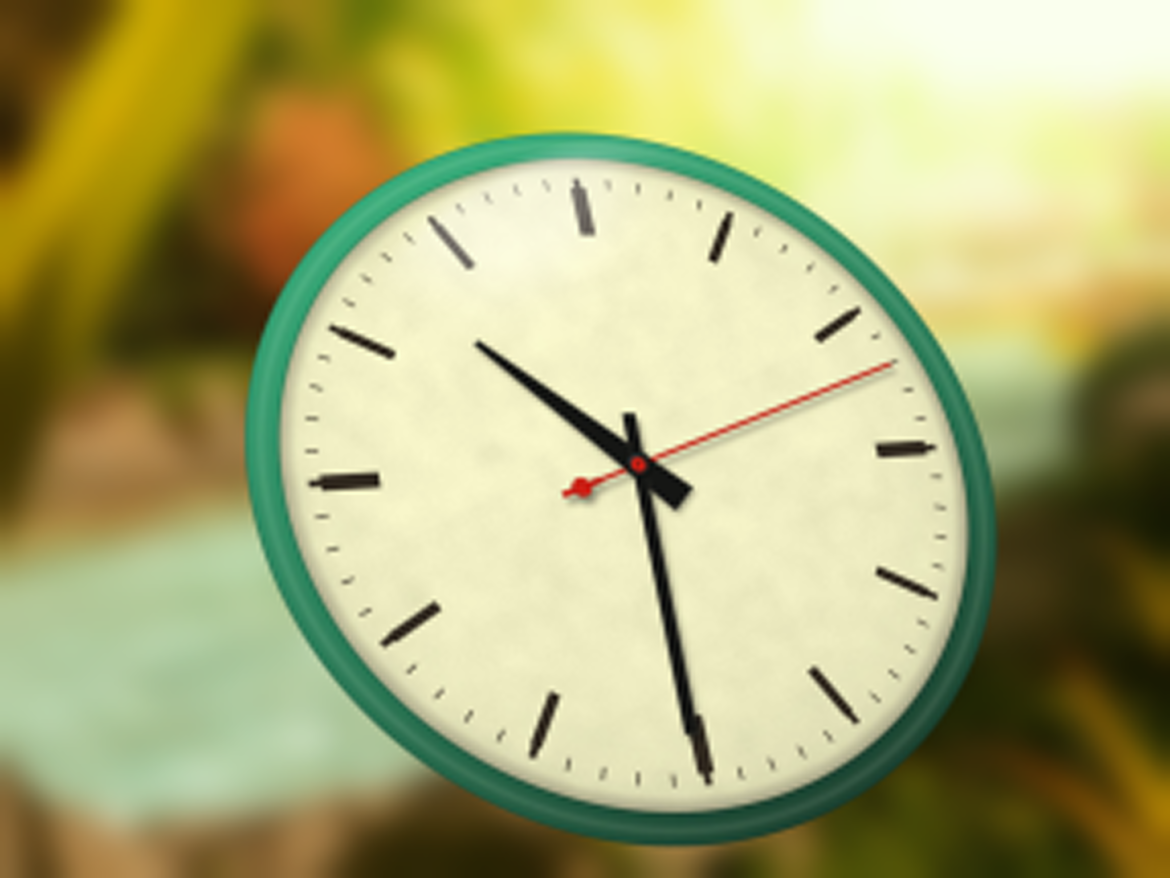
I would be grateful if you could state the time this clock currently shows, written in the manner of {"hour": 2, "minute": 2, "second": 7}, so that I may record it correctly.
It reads {"hour": 10, "minute": 30, "second": 12}
